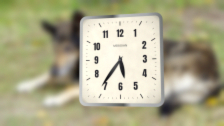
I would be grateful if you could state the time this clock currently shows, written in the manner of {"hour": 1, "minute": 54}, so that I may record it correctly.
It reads {"hour": 5, "minute": 36}
